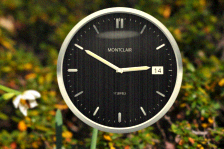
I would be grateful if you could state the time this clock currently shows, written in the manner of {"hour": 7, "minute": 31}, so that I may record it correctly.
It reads {"hour": 2, "minute": 50}
